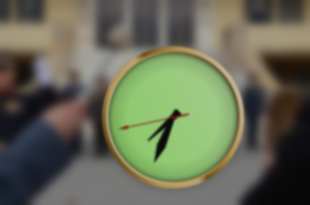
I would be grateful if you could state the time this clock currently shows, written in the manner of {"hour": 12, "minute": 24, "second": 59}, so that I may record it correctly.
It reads {"hour": 7, "minute": 33, "second": 43}
